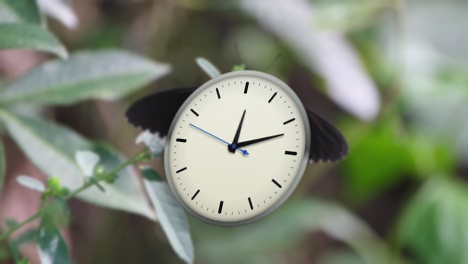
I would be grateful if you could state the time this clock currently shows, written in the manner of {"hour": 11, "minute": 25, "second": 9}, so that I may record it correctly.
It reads {"hour": 12, "minute": 11, "second": 48}
